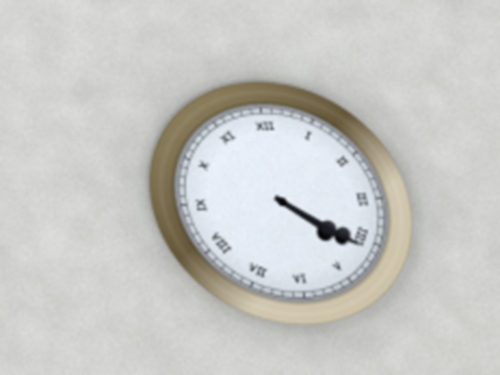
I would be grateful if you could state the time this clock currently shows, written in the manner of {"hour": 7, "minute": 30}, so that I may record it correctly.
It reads {"hour": 4, "minute": 21}
